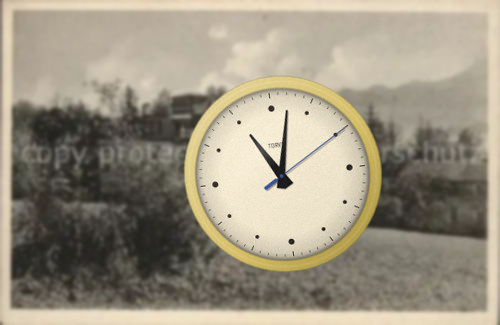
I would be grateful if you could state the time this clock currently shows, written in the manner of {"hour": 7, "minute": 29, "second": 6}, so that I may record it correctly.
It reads {"hour": 11, "minute": 2, "second": 10}
